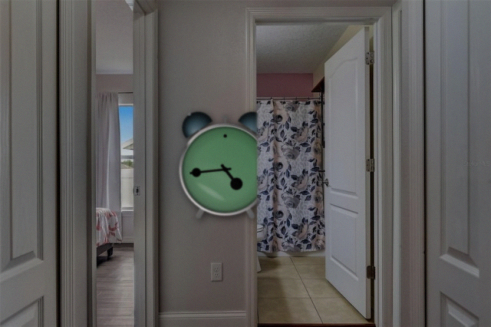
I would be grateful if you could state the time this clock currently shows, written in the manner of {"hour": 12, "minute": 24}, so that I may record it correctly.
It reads {"hour": 4, "minute": 44}
